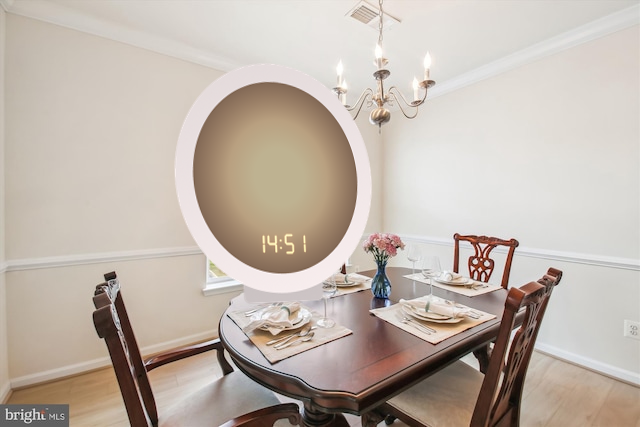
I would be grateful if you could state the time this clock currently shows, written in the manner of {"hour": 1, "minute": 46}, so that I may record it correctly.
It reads {"hour": 14, "minute": 51}
